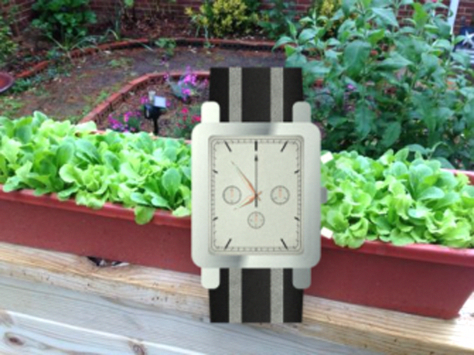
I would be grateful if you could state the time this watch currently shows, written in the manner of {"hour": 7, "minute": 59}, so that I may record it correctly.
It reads {"hour": 7, "minute": 54}
